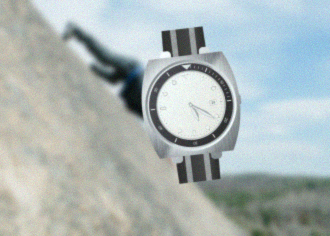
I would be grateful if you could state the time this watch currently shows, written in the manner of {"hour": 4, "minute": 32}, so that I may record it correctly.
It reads {"hour": 5, "minute": 21}
